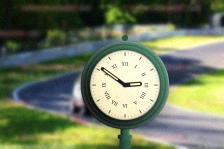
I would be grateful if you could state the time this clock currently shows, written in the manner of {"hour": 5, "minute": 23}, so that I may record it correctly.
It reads {"hour": 2, "minute": 51}
